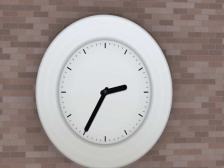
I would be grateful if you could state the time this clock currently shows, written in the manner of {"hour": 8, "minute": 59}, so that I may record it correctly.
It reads {"hour": 2, "minute": 35}
